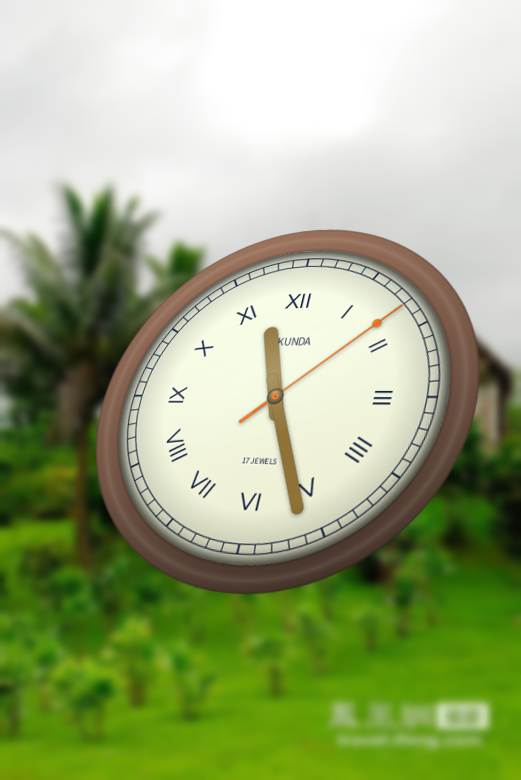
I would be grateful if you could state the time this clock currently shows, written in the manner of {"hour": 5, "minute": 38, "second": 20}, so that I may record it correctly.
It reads {"hour": 11, "minute": 26, "second": 8}
